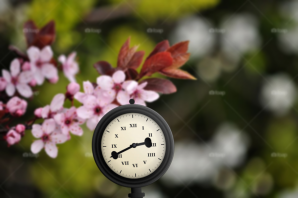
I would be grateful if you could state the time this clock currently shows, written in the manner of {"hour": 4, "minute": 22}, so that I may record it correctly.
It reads {"hour": 2, "minute": 41}
